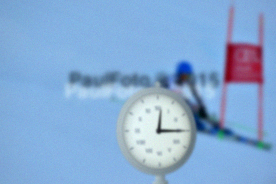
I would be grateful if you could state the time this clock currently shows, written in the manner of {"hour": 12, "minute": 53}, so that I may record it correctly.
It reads {"hour": 12, "minute": 15}
